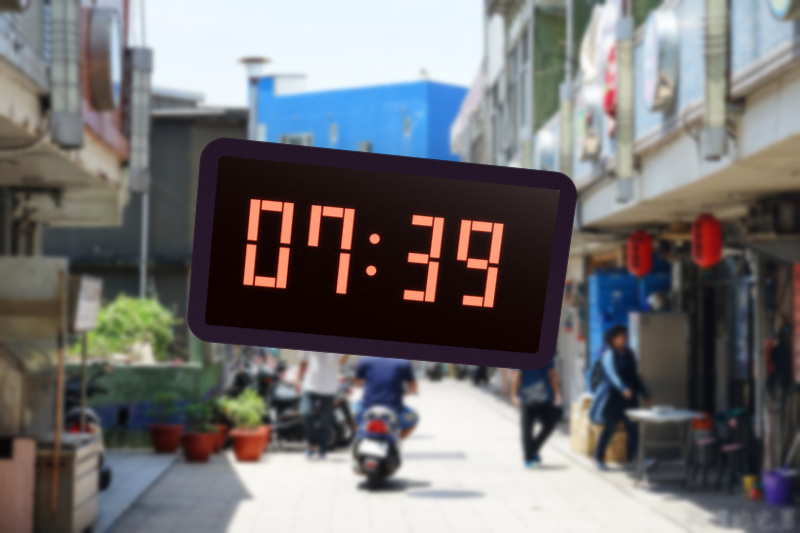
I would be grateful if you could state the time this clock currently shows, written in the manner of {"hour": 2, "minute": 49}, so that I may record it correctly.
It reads {"hour": 7, "minute": 39}
